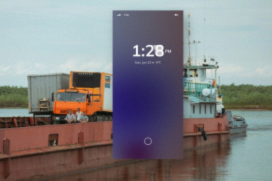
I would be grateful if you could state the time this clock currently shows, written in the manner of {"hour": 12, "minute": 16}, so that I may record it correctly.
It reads {"hour": 1, "minute": 28}
